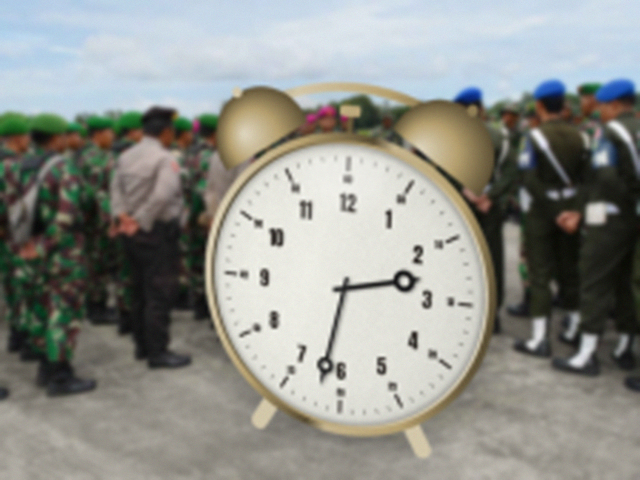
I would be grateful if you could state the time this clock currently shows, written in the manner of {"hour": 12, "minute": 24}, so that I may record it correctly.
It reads {"hour": 2, "minute": 32}
